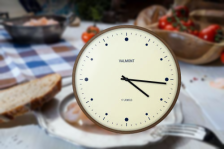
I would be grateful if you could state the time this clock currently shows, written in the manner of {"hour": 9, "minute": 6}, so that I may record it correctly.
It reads {"hour": 4, "minute": 16}
